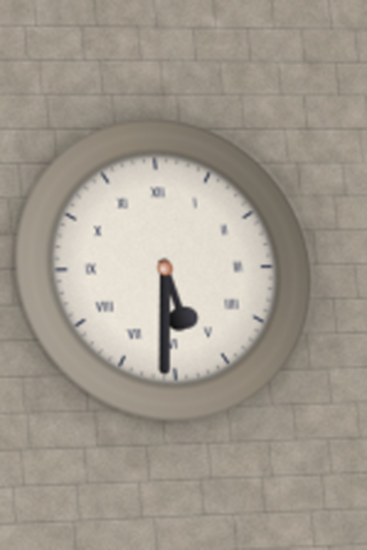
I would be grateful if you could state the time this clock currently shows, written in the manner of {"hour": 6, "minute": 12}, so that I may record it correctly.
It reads {"hour": 5, "minute": 31}
